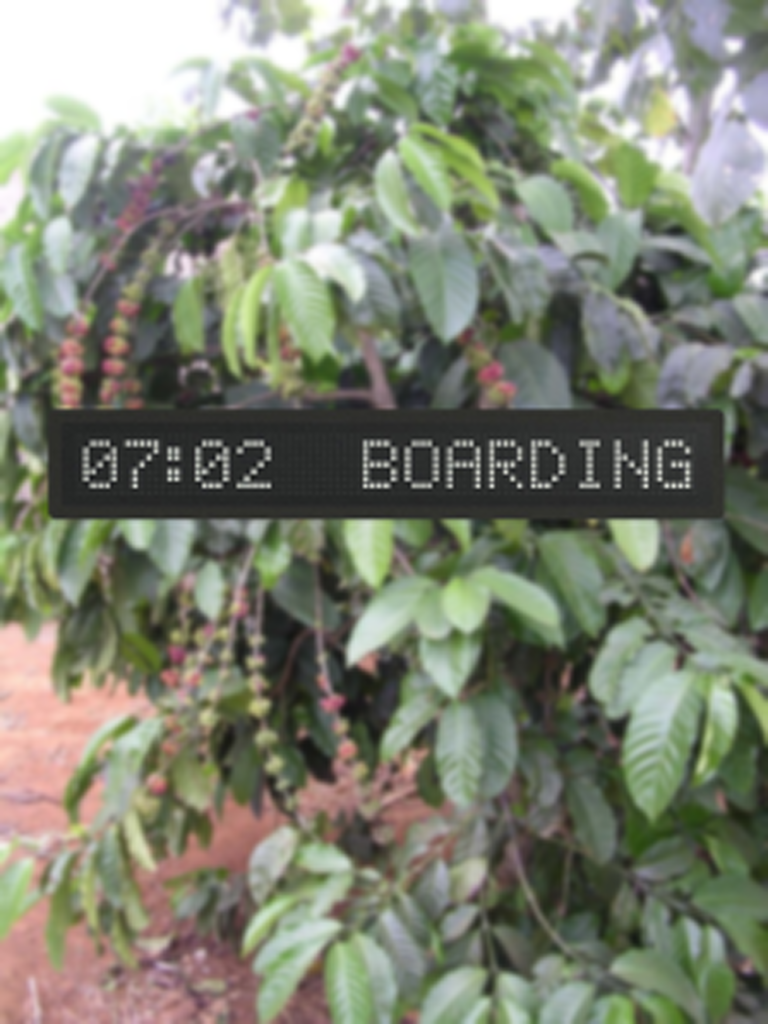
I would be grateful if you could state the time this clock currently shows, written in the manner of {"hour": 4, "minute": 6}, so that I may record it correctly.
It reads {"hour": 7, "minute": 2}
